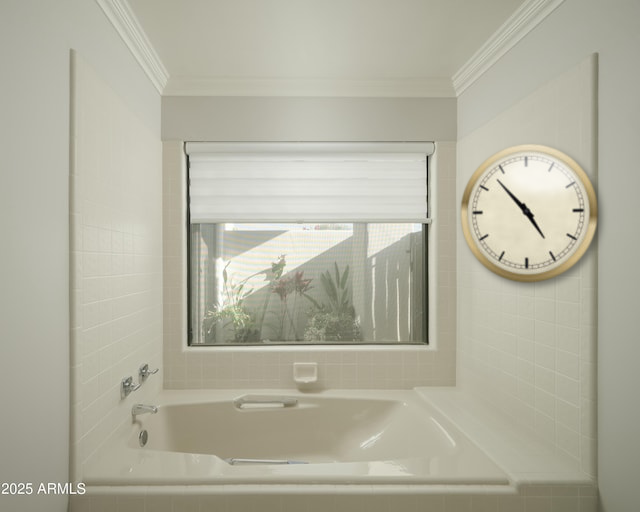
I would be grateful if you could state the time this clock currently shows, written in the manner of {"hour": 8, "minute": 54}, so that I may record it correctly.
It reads {"hour": 4, "minute": 53}
